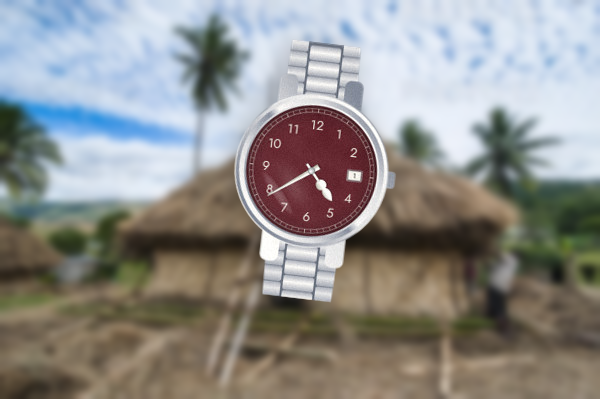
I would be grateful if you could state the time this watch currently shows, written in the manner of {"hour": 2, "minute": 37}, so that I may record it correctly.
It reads {"hour": 4, "minute": 39}
